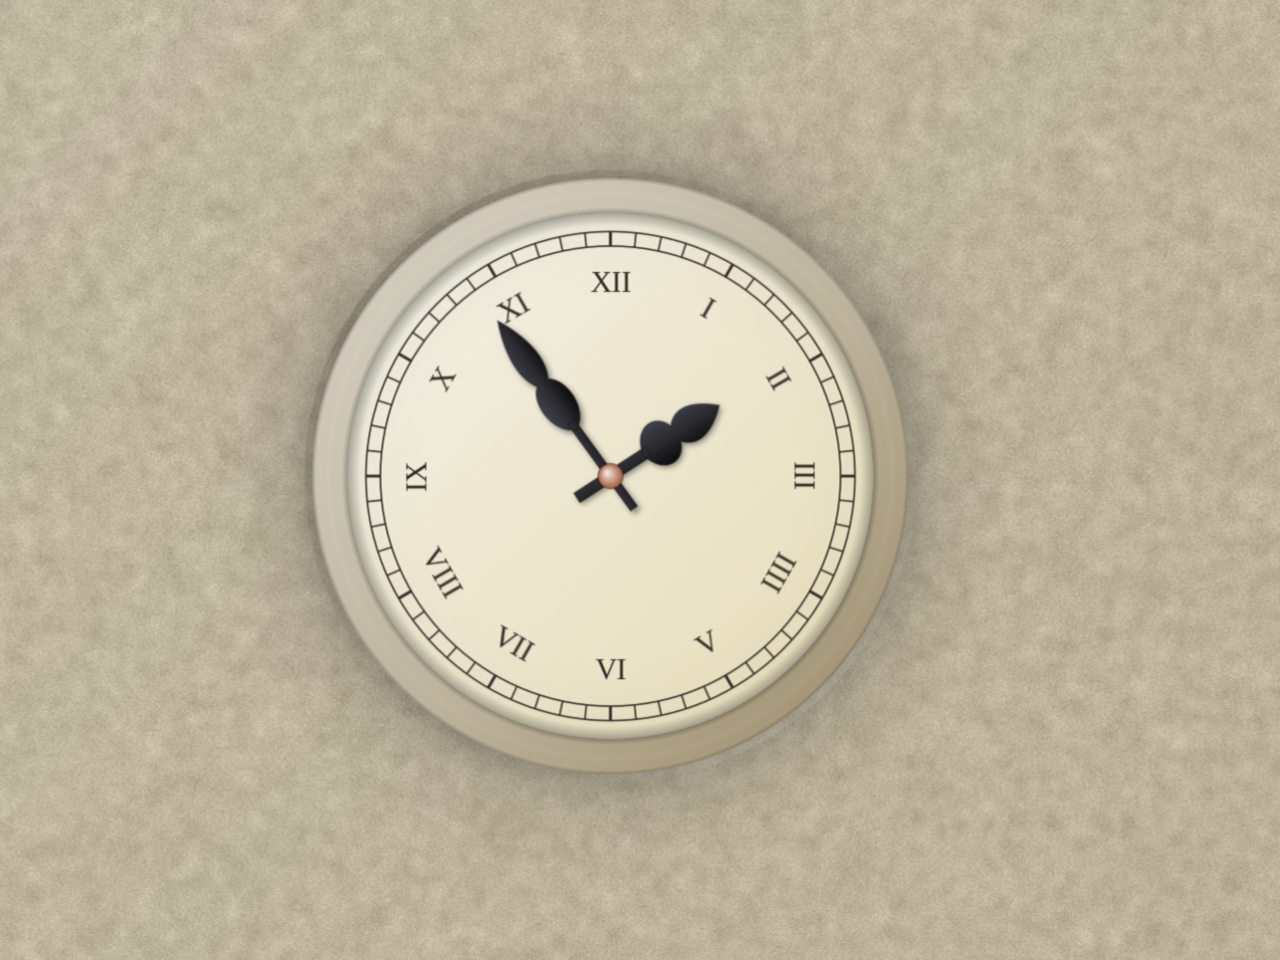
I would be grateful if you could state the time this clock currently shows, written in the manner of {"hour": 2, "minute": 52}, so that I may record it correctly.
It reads {"hour": 1, "minute": 54}
